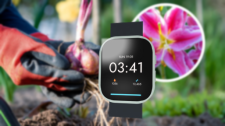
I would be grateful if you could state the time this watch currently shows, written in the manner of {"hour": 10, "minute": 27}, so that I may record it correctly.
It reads {"hour": 3, "minute": 41}
